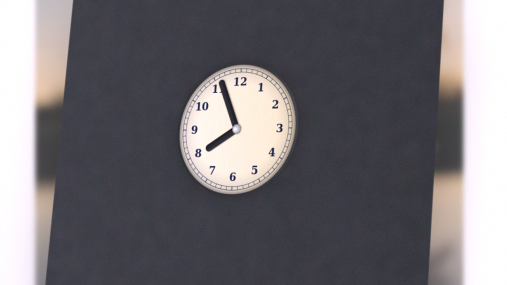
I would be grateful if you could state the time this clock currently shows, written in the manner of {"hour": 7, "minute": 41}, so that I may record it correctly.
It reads {"hour": 7, "minute": 56}
